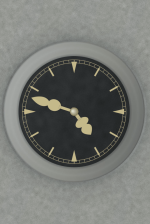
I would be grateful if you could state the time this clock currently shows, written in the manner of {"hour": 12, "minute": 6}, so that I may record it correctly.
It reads {"hour": 4, "minute": 48}
